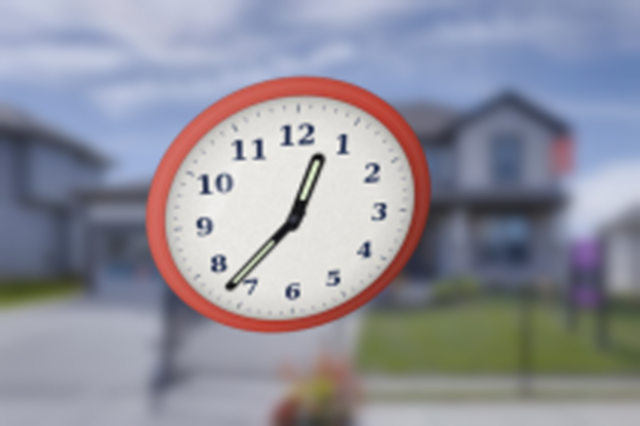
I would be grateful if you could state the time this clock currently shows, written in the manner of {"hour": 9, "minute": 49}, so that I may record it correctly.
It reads {"hour": 12, "minute": 37}
